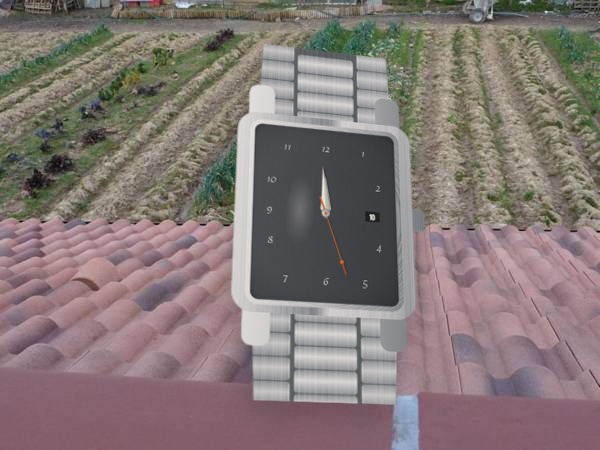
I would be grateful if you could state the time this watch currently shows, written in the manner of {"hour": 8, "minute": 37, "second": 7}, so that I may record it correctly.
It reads {"hour": 11, "minute": 59, "second": 27}
